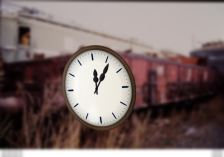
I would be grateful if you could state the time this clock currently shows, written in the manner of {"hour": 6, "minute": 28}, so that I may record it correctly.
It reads {"hour": 12, "minute": 6}
